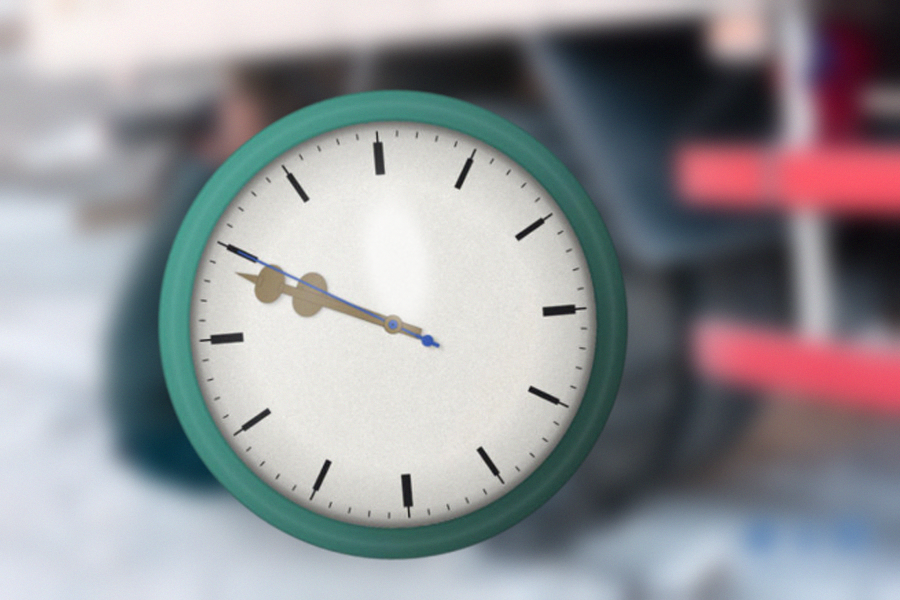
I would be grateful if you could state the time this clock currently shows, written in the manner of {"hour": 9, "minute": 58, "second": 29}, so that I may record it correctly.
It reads {"hour": 9, "minute": 48, "second": 50}
